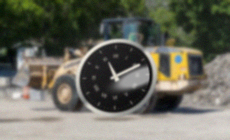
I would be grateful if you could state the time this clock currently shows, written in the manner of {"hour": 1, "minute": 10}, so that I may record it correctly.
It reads {"hour": 11, "minute": 11}
